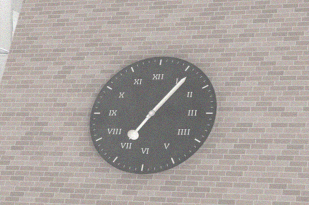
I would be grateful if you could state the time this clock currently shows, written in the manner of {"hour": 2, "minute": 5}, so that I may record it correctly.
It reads {"hour": 7, "minute": 6}
